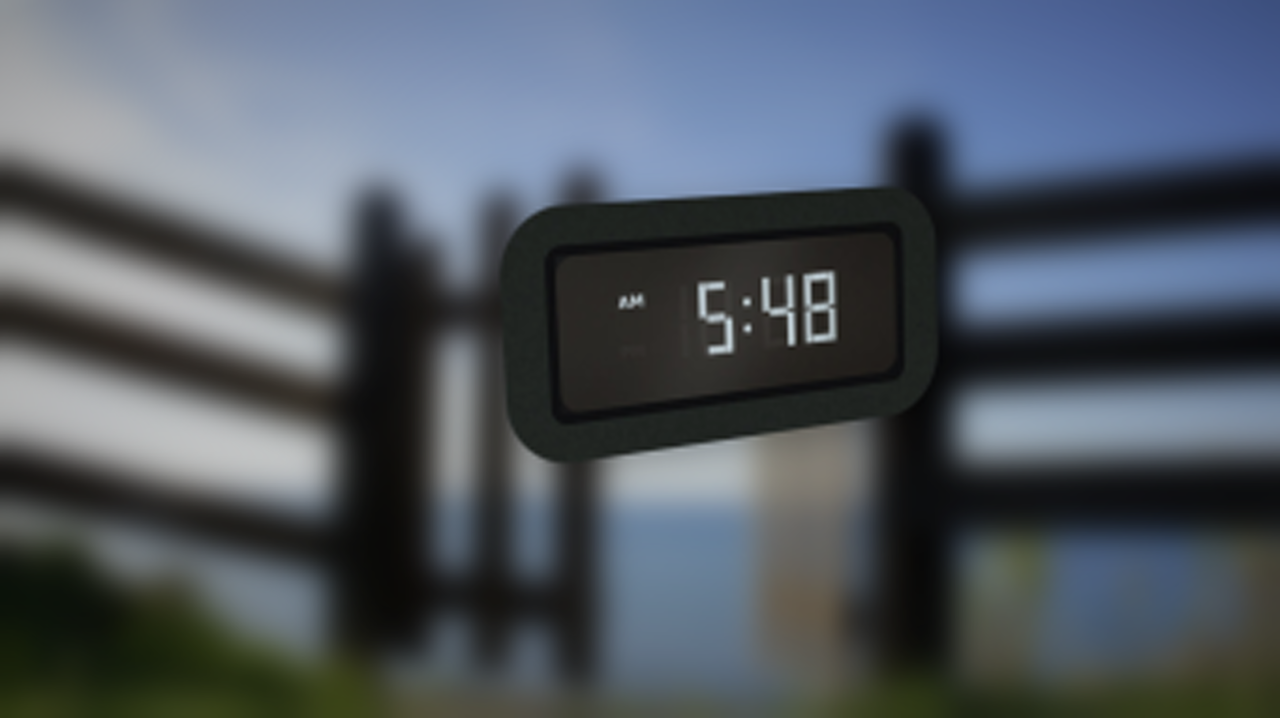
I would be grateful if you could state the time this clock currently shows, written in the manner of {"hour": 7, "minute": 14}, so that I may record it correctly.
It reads {"hour": 5, "minute": 48}
